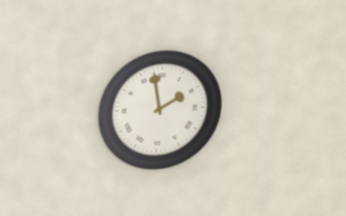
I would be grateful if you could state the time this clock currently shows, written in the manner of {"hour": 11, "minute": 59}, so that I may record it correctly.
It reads {"hour": 1, "minute": 58}
